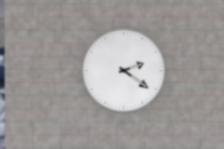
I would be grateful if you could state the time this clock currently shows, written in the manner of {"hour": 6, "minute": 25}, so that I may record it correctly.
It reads {"hour": 2, "minute": 21}
